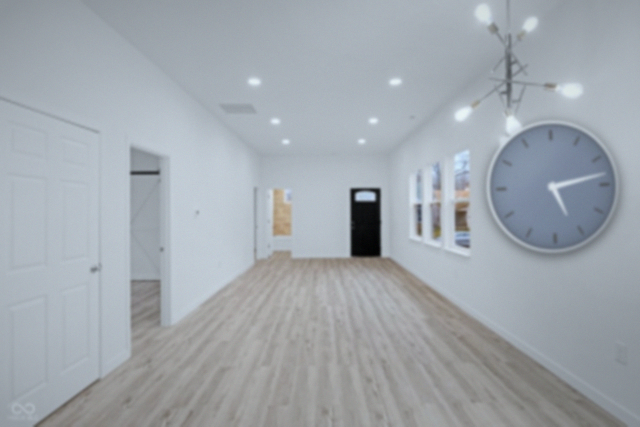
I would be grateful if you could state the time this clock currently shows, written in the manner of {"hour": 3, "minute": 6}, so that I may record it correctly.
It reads {"hour": 5, "minute": 13}
